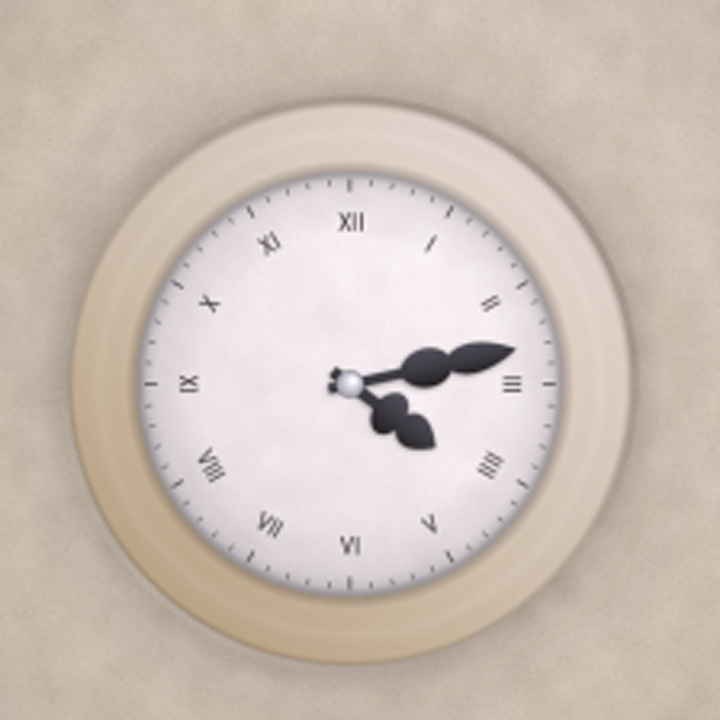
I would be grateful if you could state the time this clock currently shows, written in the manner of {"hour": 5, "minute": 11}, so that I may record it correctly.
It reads {"hour": 4, "minute": 13}
